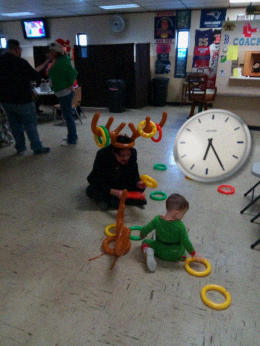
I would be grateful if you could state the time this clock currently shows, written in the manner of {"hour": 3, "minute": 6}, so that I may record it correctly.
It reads {"hour": 6, "minute": 25}
